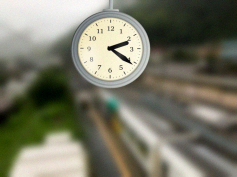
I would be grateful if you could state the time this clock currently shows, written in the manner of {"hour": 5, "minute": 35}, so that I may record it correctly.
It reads {"hour": 2, "minute": 21}
